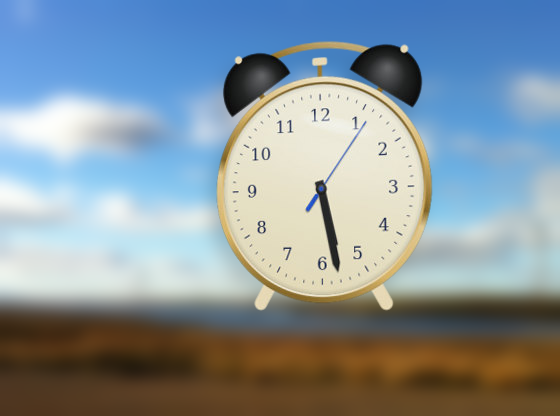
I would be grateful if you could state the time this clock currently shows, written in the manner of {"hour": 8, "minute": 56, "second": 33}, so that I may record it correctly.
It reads {"hour": 5, "minute": 28, "second": 6}
